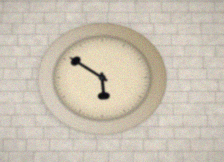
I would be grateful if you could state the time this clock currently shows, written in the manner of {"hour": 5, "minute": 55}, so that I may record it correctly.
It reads {"hour": 5, "minute": 51}
